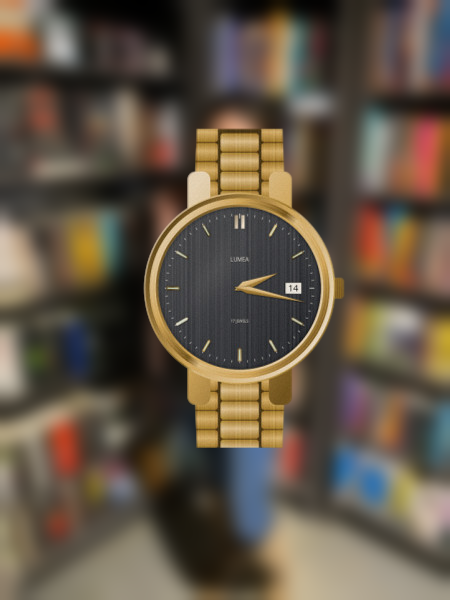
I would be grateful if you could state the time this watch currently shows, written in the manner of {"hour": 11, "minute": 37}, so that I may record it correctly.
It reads {"hour": 2, "minute": 17}
